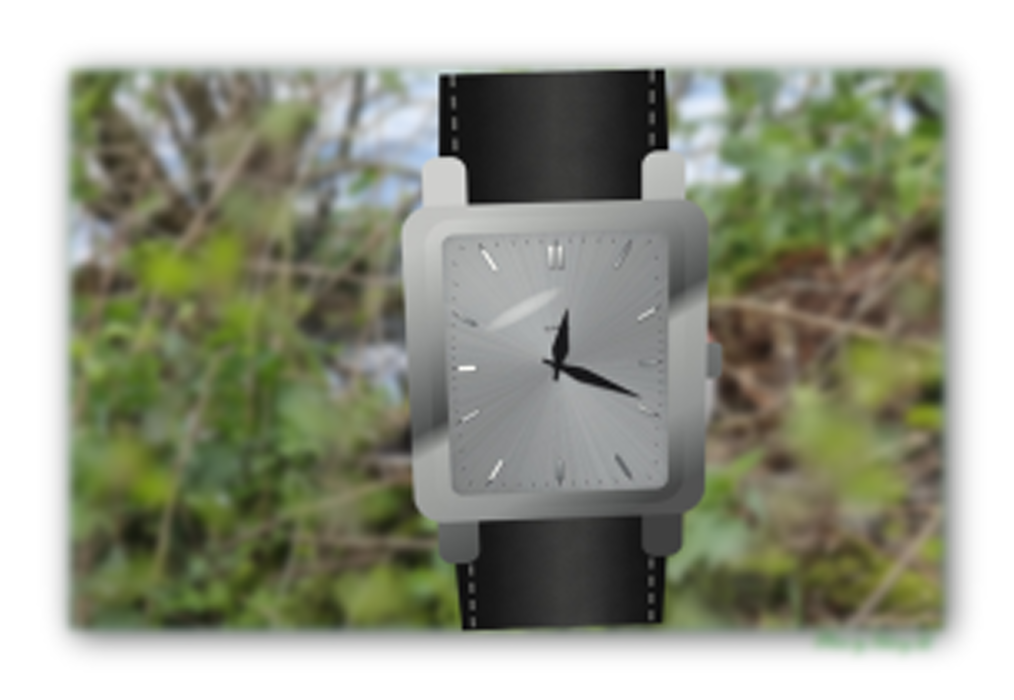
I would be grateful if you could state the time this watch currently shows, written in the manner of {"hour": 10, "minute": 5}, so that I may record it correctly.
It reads {"hour": 12, "minute": 19}
